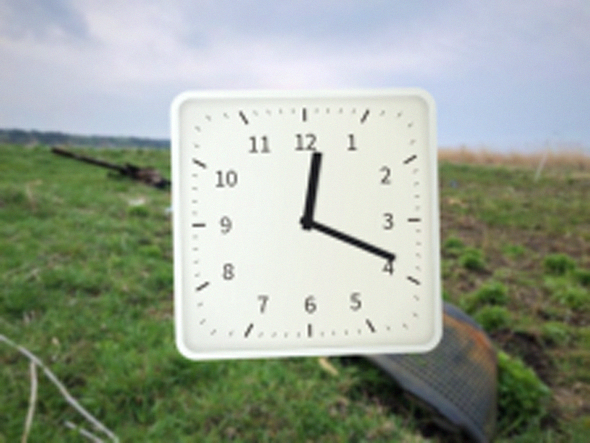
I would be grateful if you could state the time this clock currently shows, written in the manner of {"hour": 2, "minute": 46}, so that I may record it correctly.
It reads {"hour": 12, "minute": 19}
